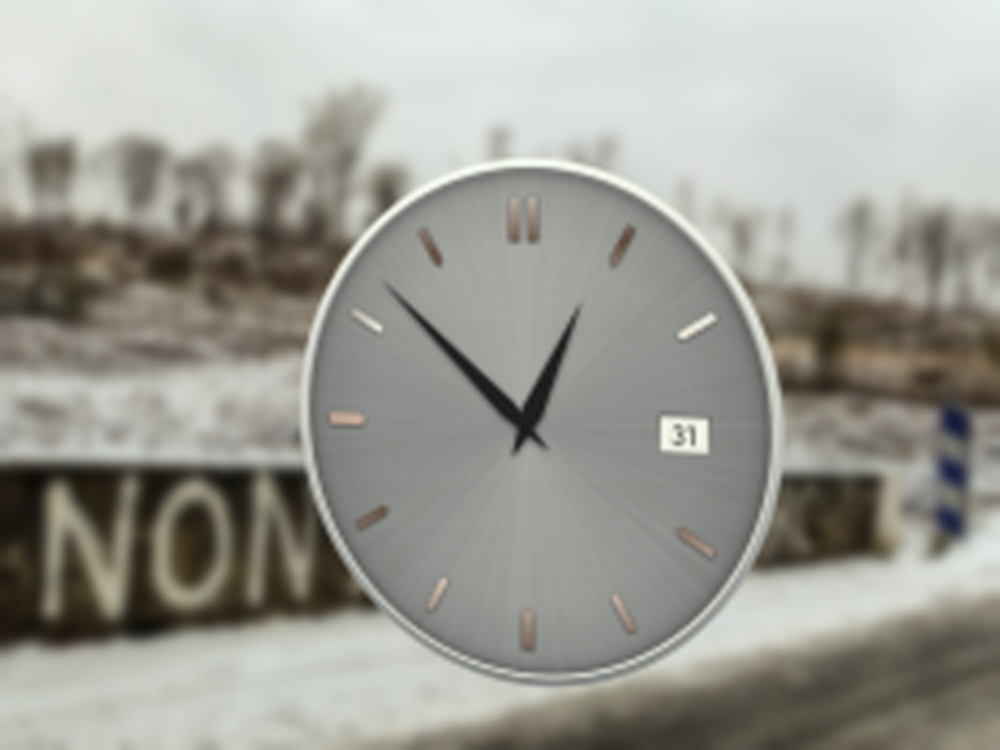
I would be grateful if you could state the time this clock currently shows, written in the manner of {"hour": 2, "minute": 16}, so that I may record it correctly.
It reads {"hour": 12, "minute": 52}
